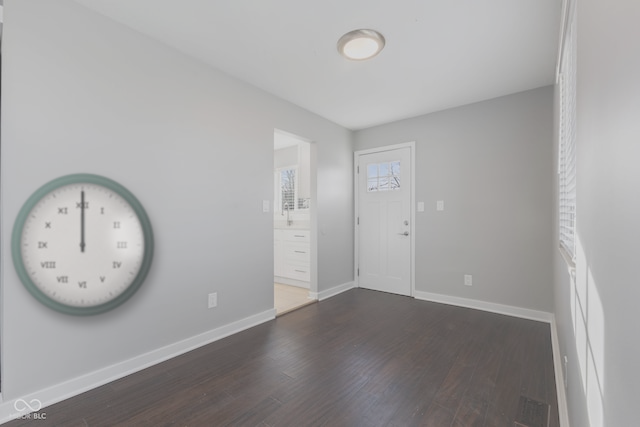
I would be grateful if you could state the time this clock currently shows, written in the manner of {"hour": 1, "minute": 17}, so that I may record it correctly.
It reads {"hour": 12, "minute": 0}
